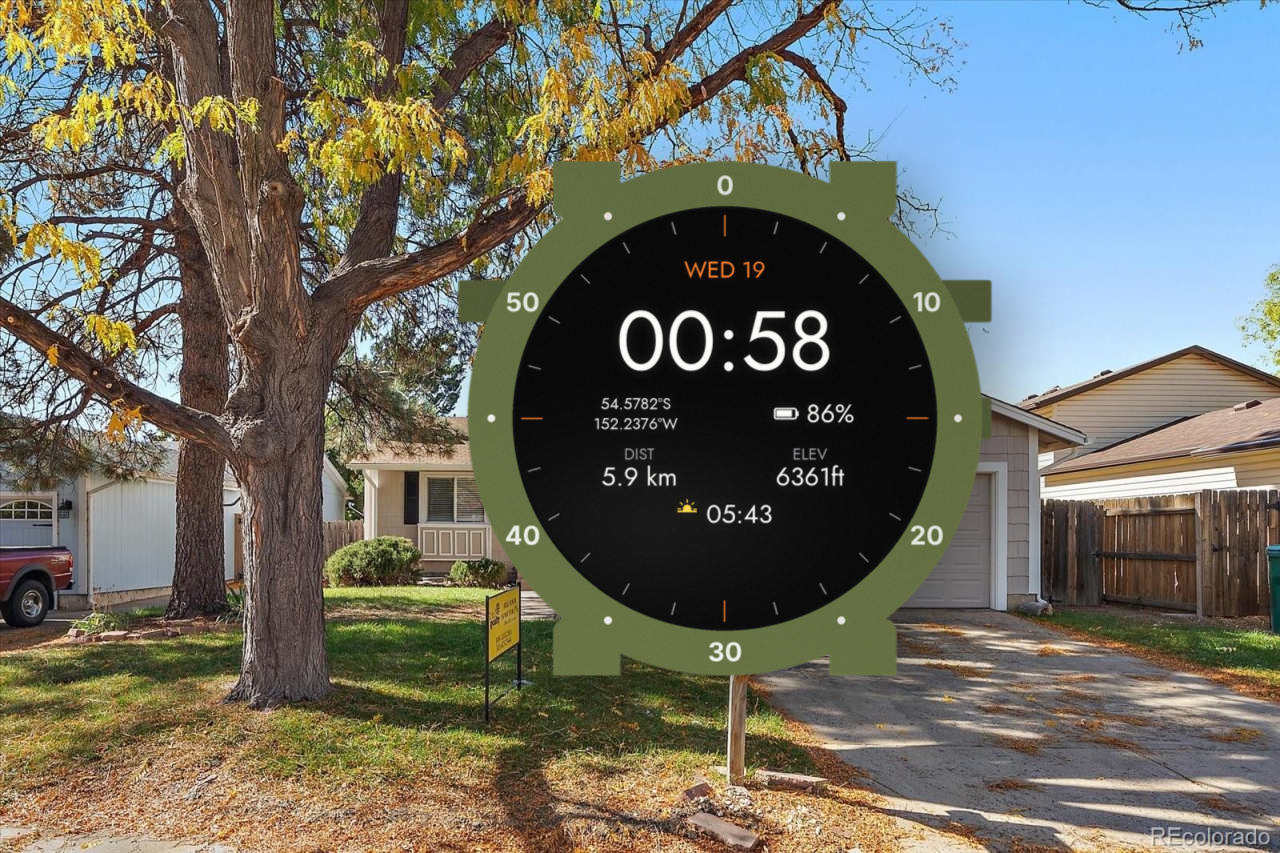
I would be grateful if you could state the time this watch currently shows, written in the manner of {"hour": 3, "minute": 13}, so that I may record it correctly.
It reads {"hour": 0, "minute": 58}
